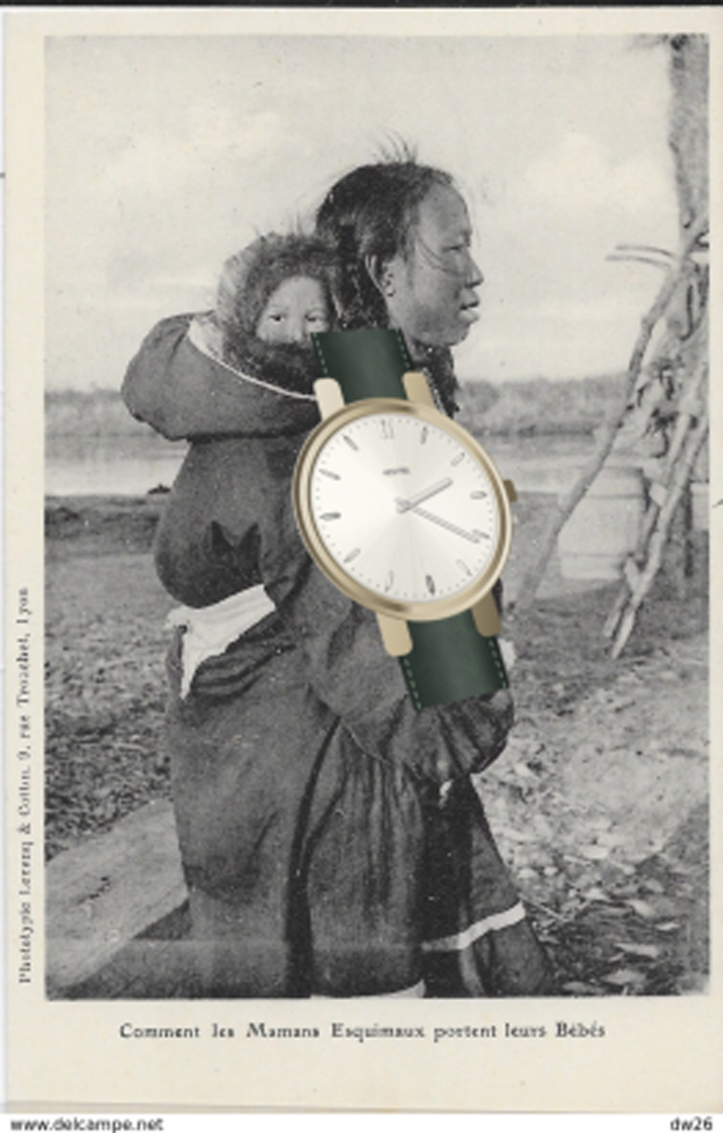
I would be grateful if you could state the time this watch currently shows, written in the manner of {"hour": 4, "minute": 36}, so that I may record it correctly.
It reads {"hour": 2, "minute": 21}
